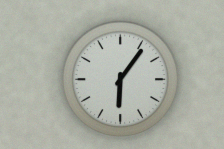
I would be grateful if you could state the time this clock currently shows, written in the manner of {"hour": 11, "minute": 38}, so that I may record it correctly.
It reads {"hour": 6, "minute": 6}
